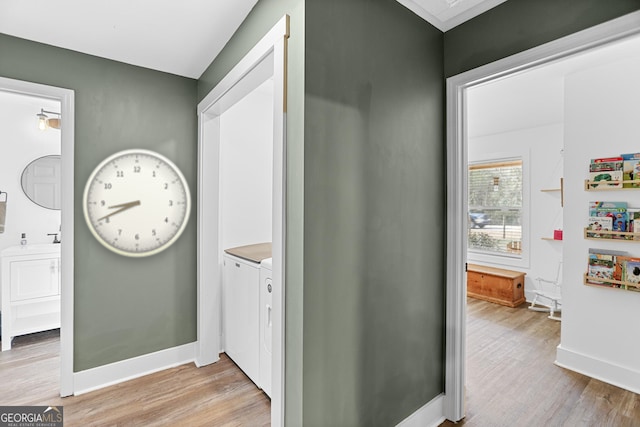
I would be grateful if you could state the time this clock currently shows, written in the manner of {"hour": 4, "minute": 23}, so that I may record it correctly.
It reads {"hour": 8, "minute": 41}
